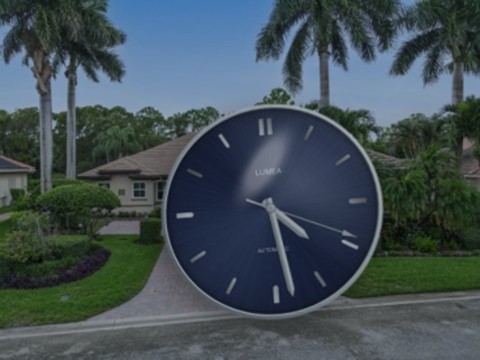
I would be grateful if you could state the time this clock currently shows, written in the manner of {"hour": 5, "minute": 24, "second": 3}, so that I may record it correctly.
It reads {"hour": 4, "minute": 28, "second": 19}
